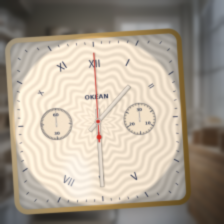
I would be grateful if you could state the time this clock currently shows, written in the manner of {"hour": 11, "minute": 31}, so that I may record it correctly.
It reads {"hour": 1, "minute": 30}
